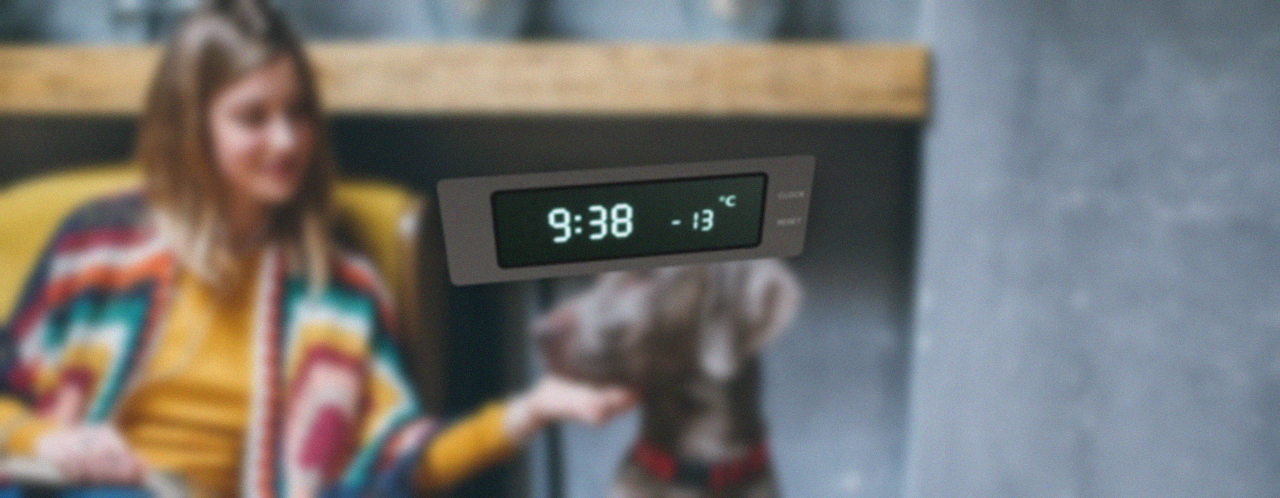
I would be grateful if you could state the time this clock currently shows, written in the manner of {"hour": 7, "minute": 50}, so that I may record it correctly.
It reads {"hour": 9, "minute": 38}
